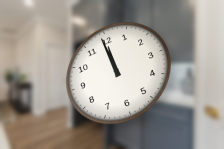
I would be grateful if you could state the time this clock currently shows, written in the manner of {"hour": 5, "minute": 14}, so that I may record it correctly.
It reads {"hour": 11, "minute": 59}
